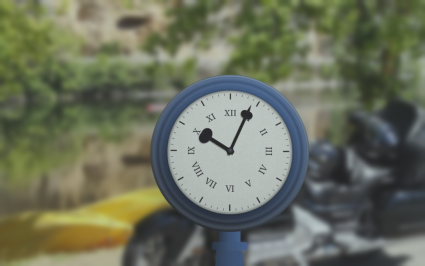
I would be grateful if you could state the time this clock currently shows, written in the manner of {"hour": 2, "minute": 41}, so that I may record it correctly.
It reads {"hour": 10, "minute": 4}
